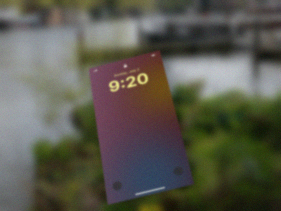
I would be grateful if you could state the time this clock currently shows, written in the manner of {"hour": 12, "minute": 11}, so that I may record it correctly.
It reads {"hour": 9, "minute": 20}
